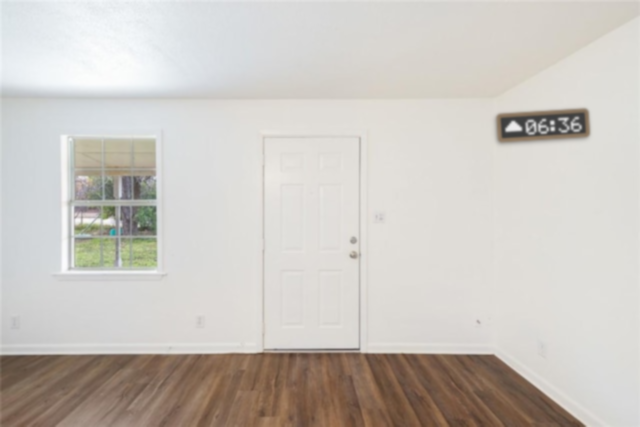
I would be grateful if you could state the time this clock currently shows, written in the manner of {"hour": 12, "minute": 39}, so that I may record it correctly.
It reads {"hour": 6, "minute": 36}
